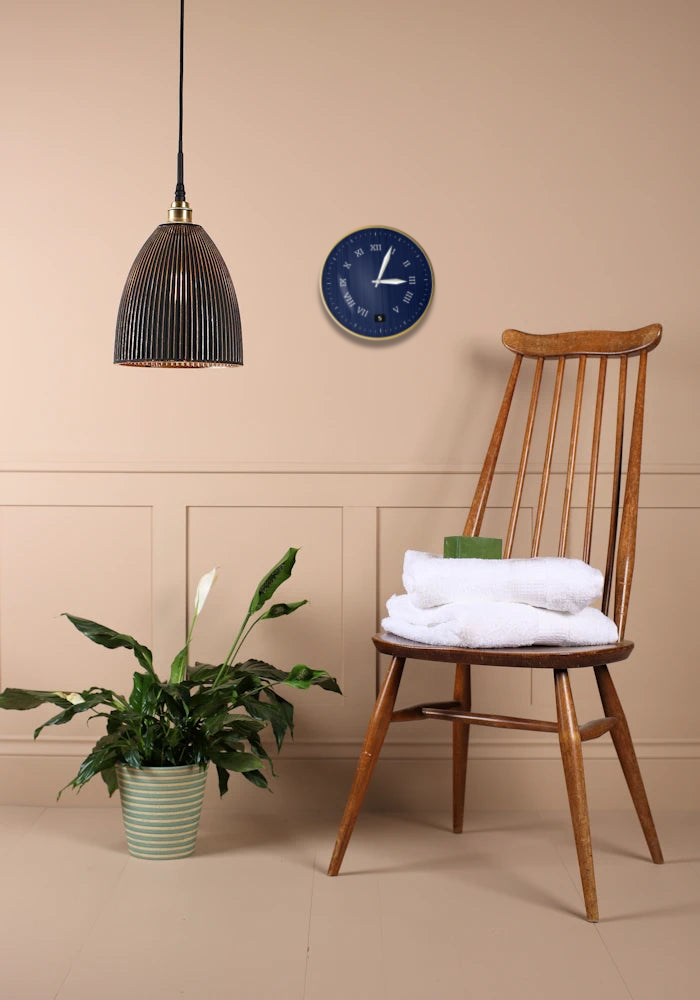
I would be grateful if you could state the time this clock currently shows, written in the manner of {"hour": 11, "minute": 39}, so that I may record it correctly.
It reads {"hour": 3, "minute": 4}
